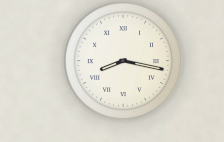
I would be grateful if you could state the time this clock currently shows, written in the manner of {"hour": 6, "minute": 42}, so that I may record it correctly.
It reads {"hour": 8, "minute": 17}
